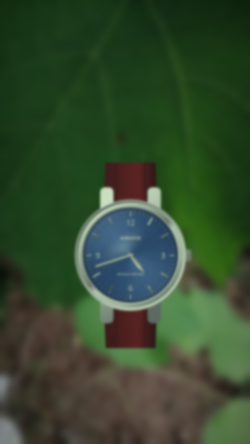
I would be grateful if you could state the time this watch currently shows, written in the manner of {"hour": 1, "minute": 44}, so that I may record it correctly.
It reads {"hour": 4, "minute": 42}
